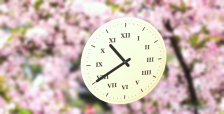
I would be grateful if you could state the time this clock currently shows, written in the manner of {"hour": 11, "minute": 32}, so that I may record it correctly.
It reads {"hour": 10, "minute": 40}
